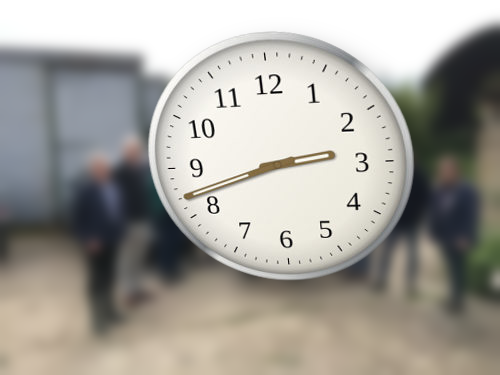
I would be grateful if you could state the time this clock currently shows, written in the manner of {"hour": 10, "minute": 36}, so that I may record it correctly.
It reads {"hour": 2, "minute": 42}
